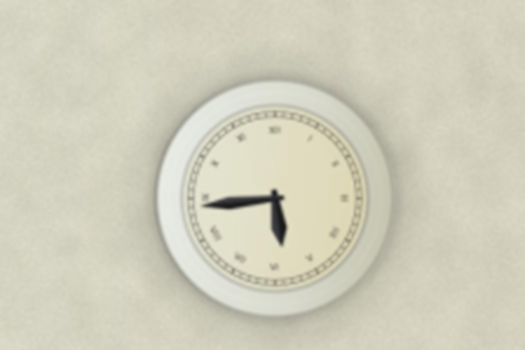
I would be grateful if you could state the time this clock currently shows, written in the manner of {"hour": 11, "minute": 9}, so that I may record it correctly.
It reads {"hour": 5, "minute": 44}
